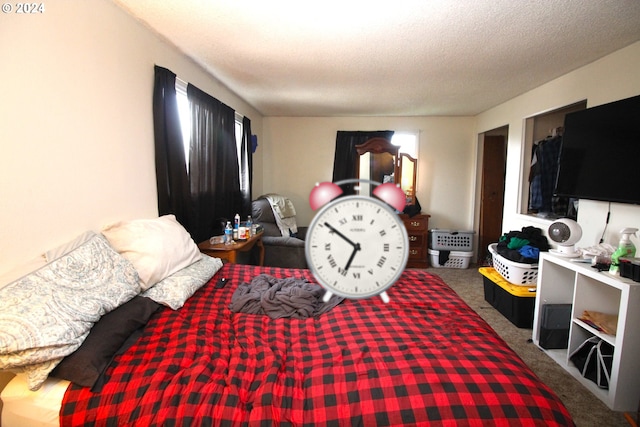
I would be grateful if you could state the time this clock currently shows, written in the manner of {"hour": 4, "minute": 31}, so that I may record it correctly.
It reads {"hour": 6, "minute": 51}
